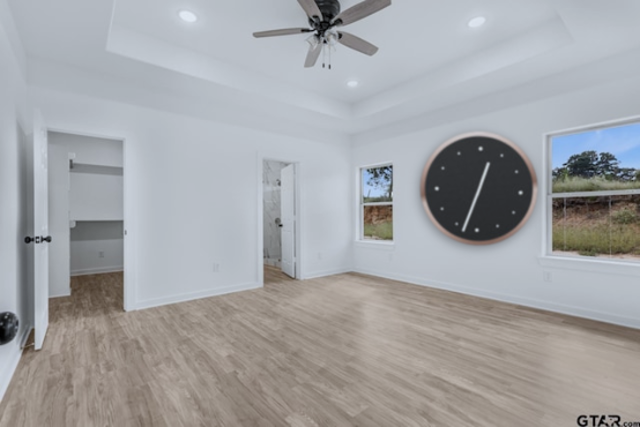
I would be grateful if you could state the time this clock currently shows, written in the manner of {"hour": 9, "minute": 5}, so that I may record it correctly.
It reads {"hour": 12, "minute": 33}
